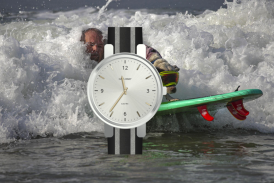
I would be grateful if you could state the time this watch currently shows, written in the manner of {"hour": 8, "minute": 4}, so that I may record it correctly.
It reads {"hour": 11, "minute": 36}
